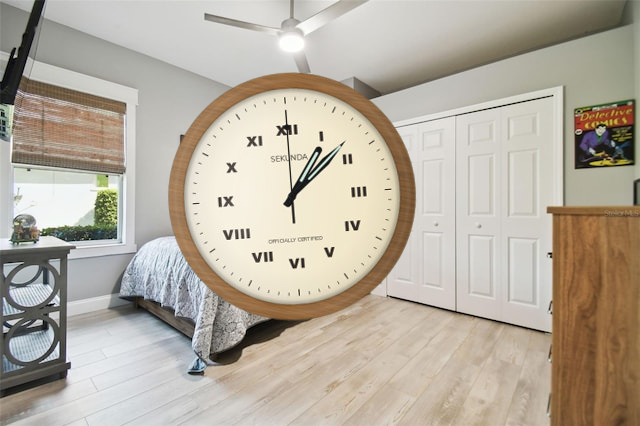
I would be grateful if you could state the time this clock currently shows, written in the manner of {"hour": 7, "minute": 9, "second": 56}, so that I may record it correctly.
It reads {"hour": 1, "minute": 8, "second": 0}
